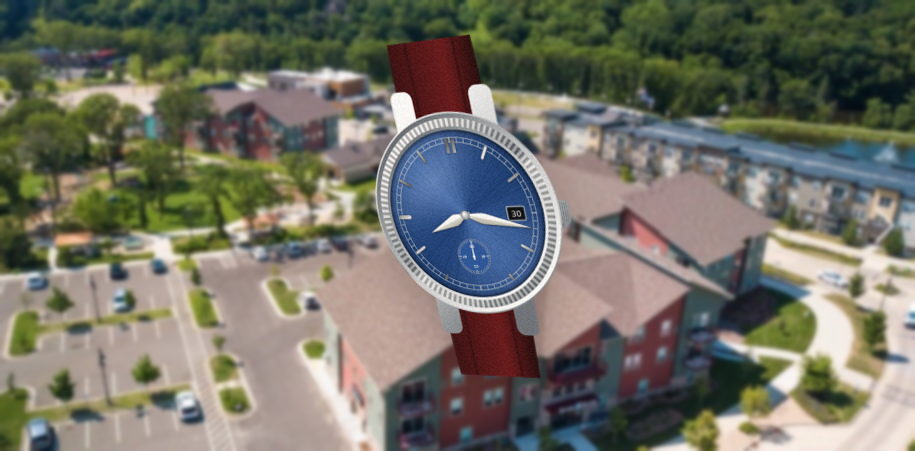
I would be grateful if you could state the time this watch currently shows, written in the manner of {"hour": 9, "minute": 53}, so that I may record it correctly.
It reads {"hour": 8, "minute": 17}
